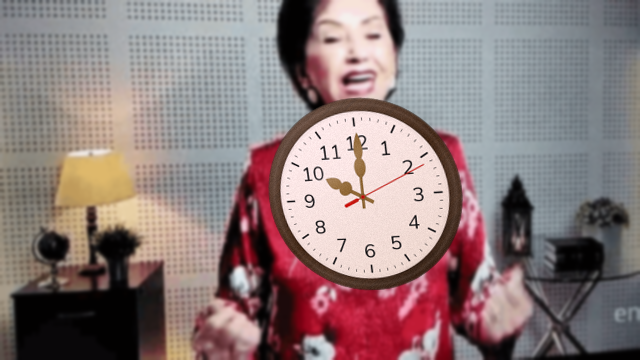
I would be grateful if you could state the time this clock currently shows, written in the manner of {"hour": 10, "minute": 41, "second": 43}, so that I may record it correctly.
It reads {"hour": 10, "minute": 0, "second": 11}
